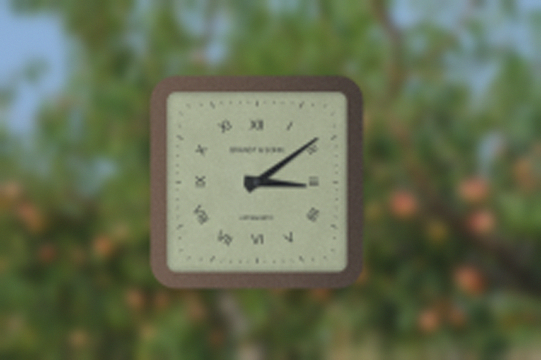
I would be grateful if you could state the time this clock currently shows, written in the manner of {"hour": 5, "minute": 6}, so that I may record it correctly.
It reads {"hour": 3, "minute": 9}
